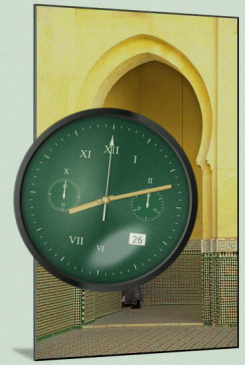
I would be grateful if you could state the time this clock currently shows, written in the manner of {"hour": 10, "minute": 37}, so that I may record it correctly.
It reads {"hour": 8, "minute": 12}
